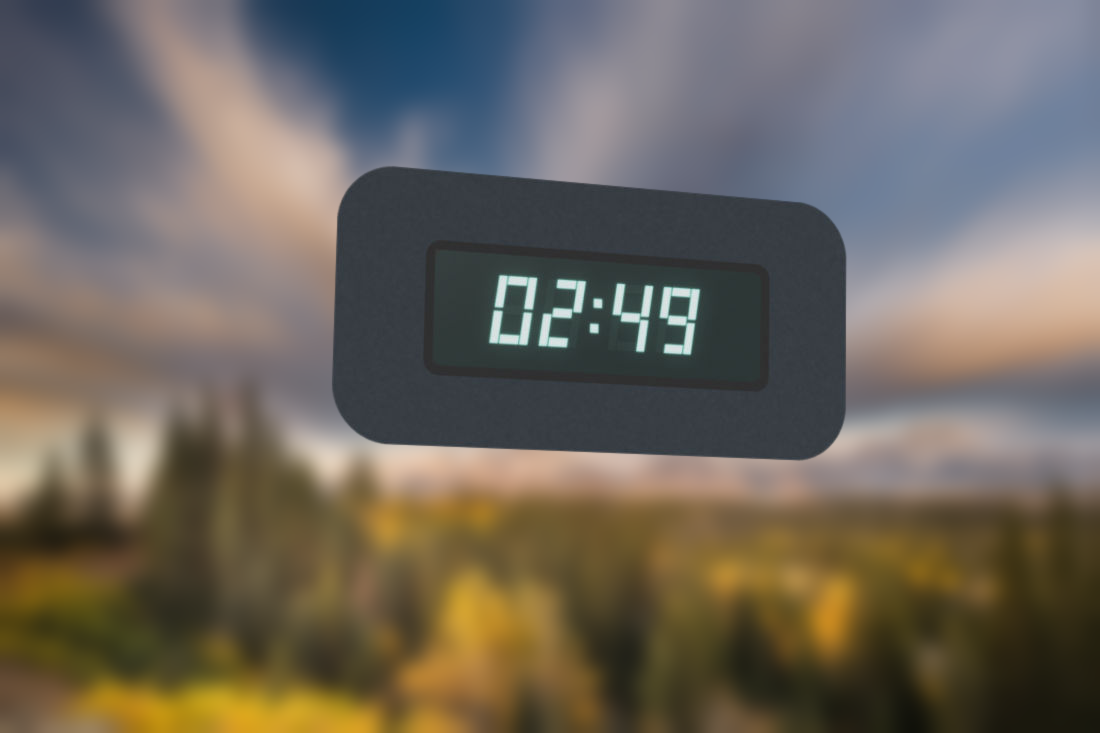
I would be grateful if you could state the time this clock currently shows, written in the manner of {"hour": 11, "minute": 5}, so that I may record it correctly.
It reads {"hour": 2, "minute": 49}
